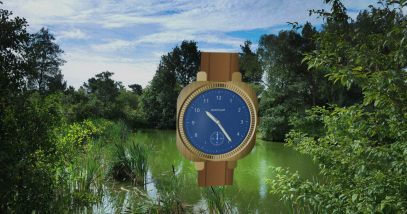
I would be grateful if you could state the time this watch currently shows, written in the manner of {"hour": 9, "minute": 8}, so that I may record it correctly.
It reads {"hour": 10, "minute": 24}
